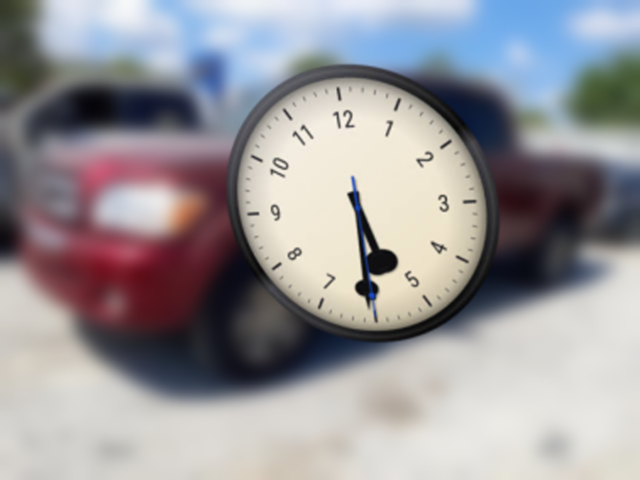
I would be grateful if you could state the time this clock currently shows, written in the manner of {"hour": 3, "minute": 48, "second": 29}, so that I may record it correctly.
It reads {"hour": 5, "minute": 30, "second": 30}
